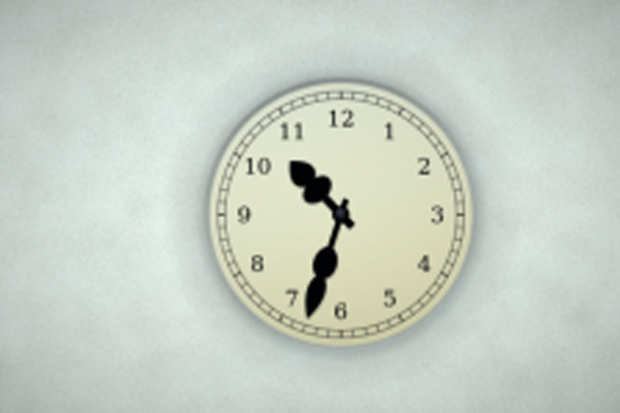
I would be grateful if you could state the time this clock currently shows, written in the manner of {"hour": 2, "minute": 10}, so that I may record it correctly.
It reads {"hour": 10, "minute": 33}
